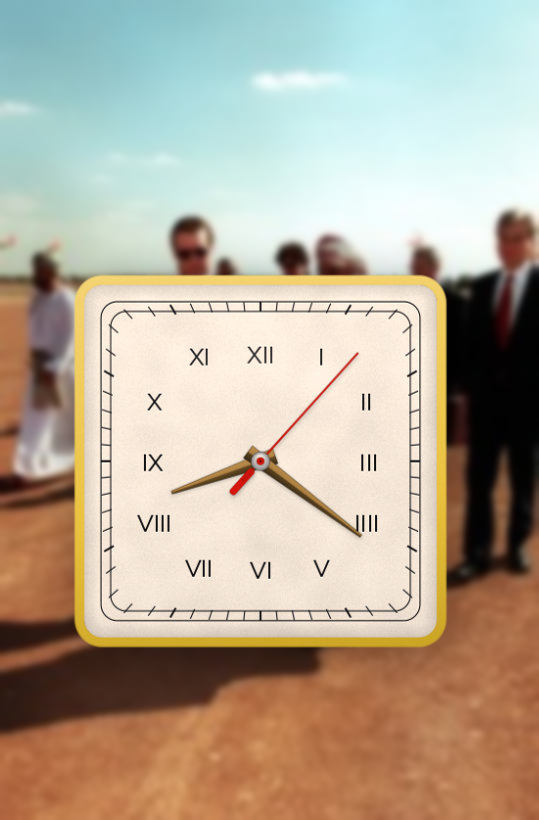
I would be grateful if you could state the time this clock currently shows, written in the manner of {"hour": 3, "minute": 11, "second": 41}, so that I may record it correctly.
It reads {"hour": 8, "minute": 21, "second": 7}
